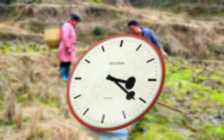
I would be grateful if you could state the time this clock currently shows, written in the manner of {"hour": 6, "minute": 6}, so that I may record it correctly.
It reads {"hour": 3, "minute": 21}
